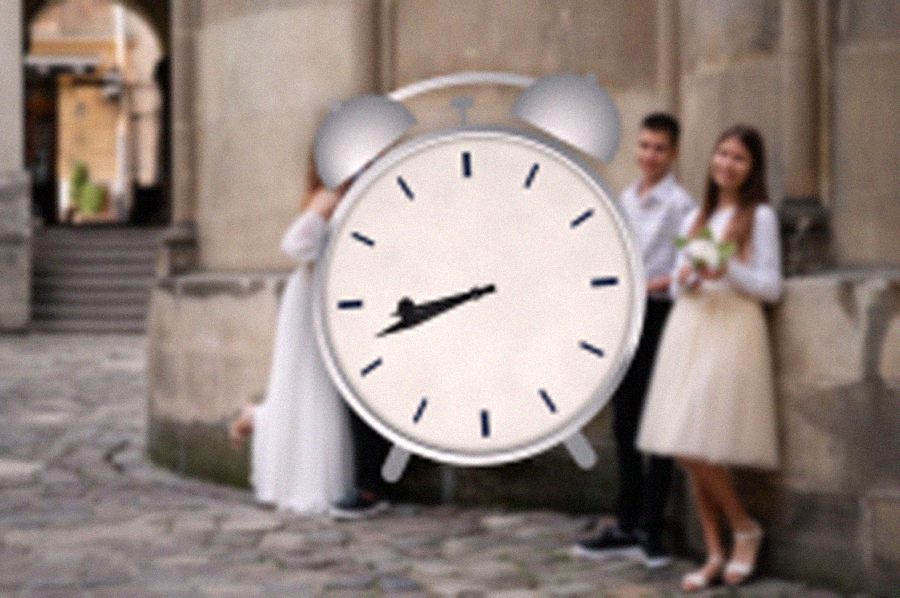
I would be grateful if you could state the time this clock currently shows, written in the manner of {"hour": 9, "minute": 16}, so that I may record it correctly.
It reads {"hour": 8, "minute": 42}
